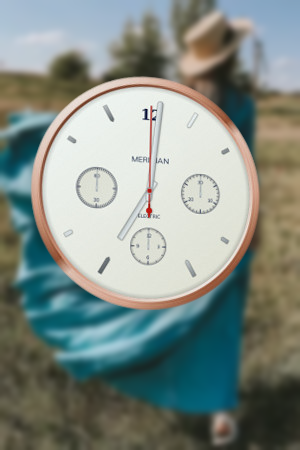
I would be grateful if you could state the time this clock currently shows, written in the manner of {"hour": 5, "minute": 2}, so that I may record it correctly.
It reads {"hour": 7, "minute": 1}
